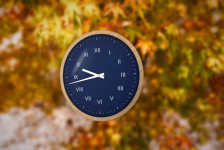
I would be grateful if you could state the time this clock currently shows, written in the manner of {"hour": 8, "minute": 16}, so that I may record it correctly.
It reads {"hour": 9, "minute": 43}
